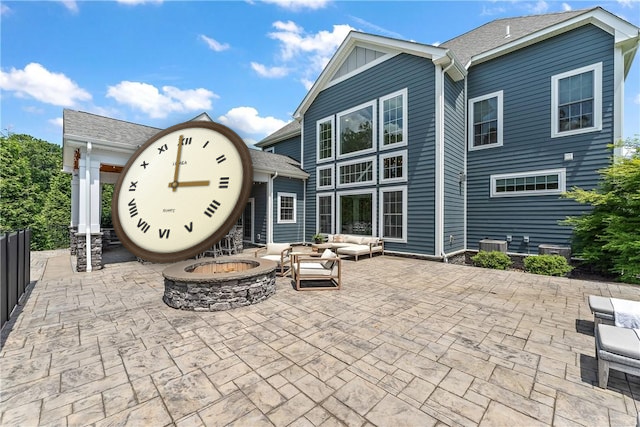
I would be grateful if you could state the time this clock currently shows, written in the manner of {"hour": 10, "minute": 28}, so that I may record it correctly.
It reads {"hour": 2, "minute": 59}
